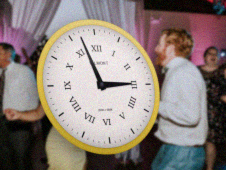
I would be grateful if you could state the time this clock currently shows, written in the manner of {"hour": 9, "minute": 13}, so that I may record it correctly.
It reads {"hour": 2, "minute": 57}
